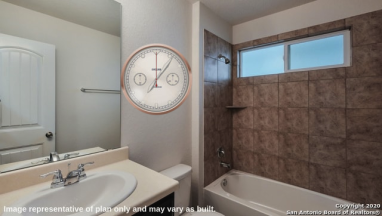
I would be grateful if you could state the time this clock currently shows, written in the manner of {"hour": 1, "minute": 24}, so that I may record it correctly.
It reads {"hour": 7, "minute": 6}
